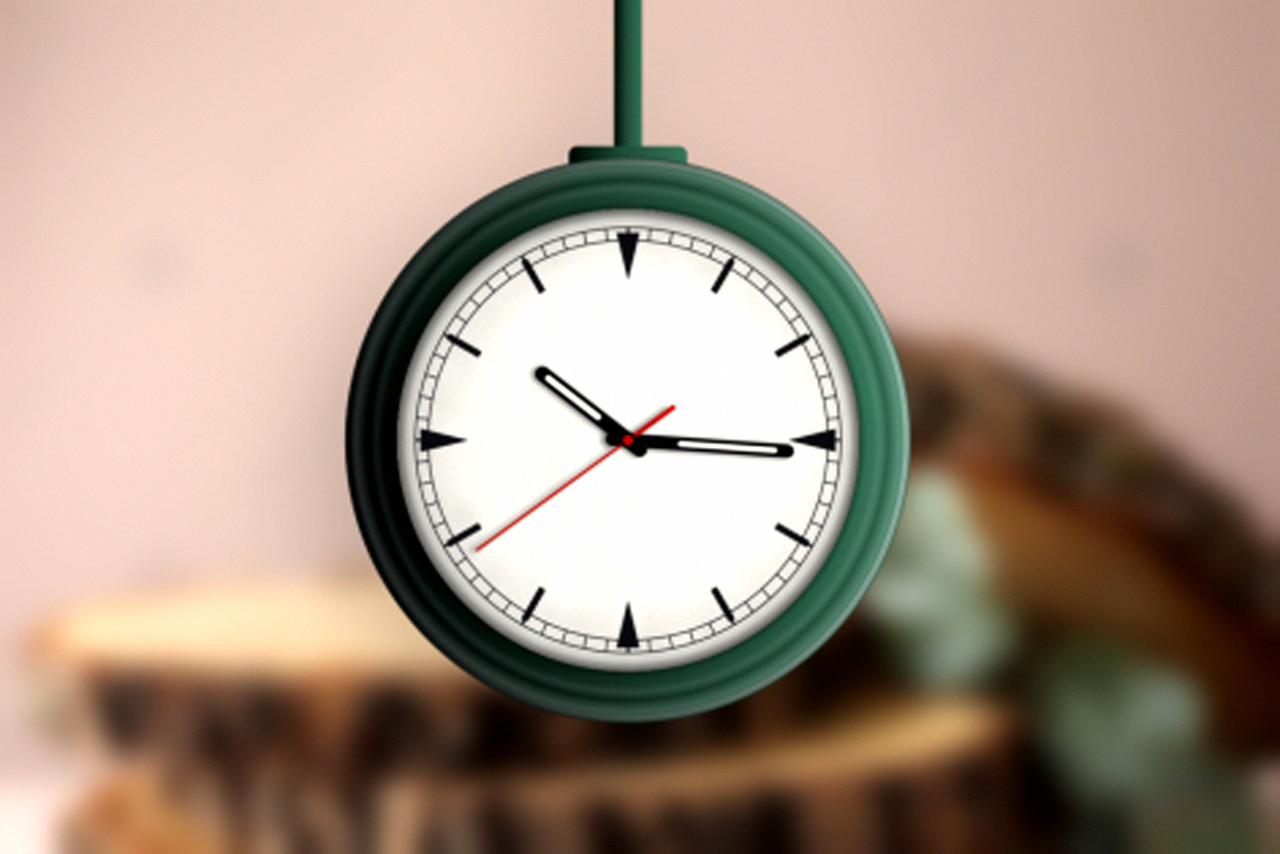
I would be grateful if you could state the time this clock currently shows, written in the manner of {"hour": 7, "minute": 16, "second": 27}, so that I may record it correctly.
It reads {"hour": 10, "minute": 15, "second": 39}
